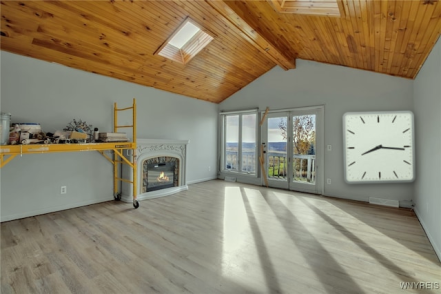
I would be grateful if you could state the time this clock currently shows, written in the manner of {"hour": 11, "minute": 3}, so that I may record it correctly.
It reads {"hour": 8, "minute": 16}
